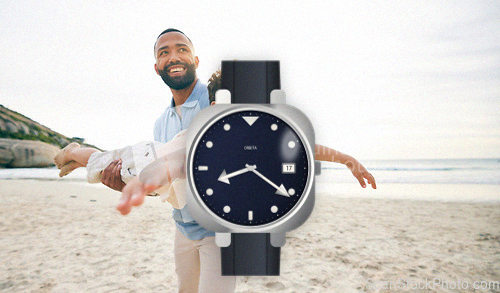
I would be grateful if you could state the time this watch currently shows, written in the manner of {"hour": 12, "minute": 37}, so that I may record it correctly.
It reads {"hour": 8, "minute": 21}
